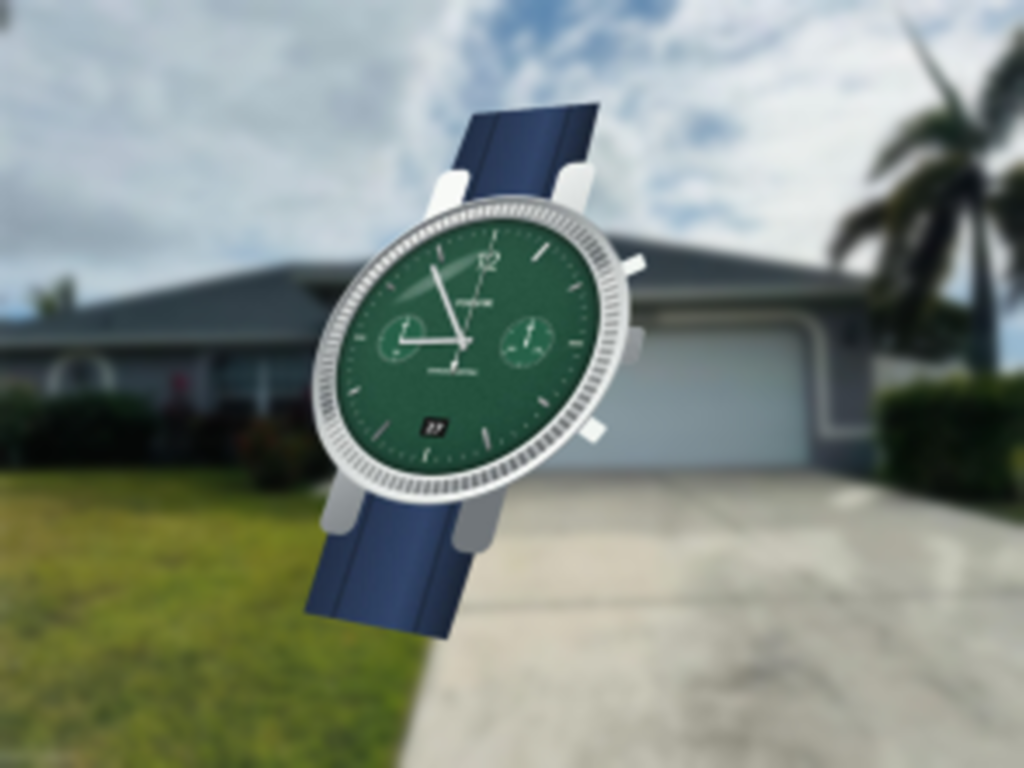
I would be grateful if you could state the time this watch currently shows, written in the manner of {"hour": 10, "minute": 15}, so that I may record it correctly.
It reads {"hour": 8, "minute": 54}
